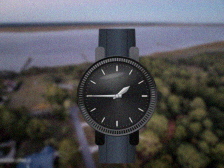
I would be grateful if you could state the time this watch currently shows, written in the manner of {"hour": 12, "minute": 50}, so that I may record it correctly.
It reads {"hour": 1, "minute": 45}
